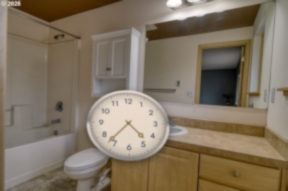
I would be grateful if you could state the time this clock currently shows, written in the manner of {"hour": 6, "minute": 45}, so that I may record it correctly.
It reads {"hour": 4, "minute": 37}
